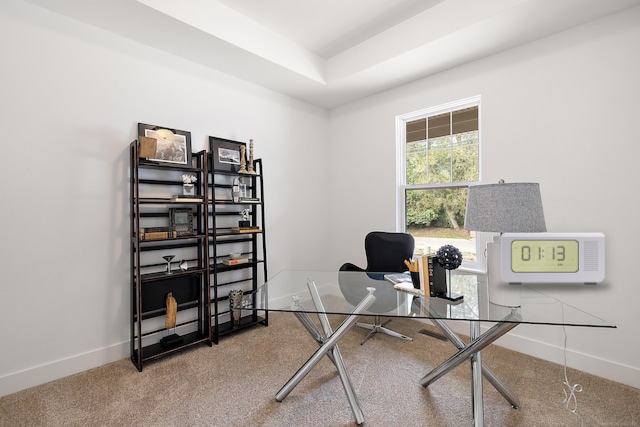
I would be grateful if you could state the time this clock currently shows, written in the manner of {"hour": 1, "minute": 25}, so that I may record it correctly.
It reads {"hour": 1, "minute": 13}
